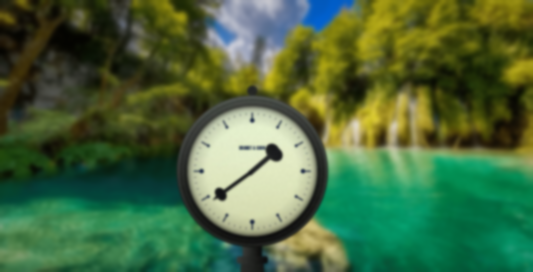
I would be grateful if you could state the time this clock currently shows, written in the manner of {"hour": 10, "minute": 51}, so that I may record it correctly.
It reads {"hour": 1, "minute": 39}
